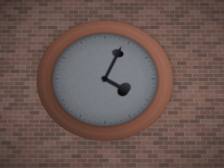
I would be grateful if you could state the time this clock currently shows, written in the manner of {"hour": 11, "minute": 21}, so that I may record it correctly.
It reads {"hour": 4, "minute": 4}
